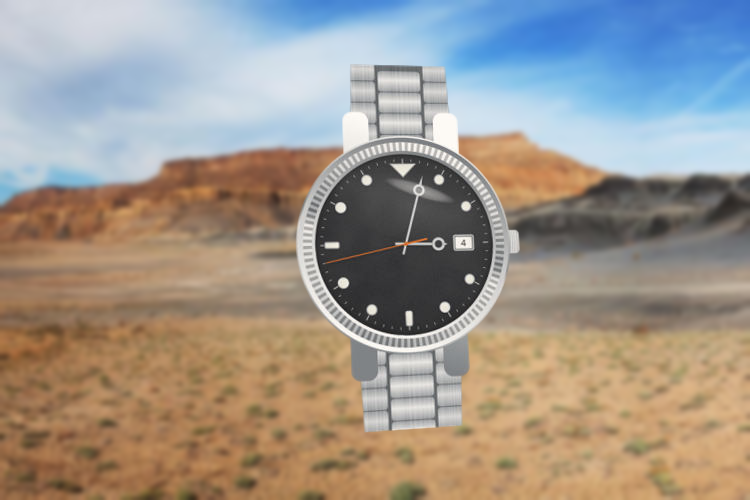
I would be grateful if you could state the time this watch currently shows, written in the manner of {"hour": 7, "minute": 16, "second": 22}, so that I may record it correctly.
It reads {"hour": 3, "minute": 2, "second": 43}
